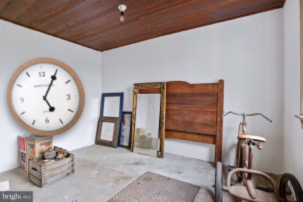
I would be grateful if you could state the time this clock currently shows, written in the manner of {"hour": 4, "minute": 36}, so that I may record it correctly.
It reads {"hour": 5, "minute": 5}
